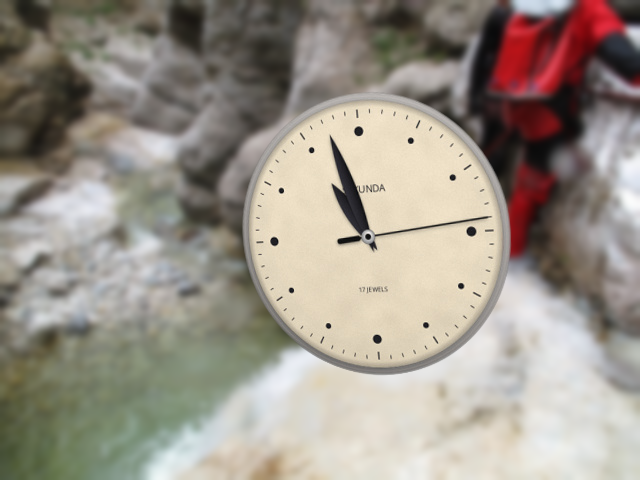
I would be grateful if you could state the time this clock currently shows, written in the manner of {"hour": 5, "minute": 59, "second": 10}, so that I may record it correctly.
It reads {"hour": 10, "minute": 57, "second": 14}
